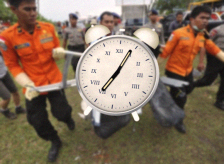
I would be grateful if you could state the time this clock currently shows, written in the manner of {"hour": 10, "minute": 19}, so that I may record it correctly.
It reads {"hour": 7, "minute": 4}
